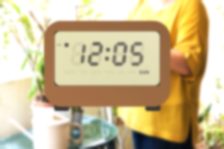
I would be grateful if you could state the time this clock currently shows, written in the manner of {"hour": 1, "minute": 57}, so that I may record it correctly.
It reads {"hour": 12, "minute": 5}
